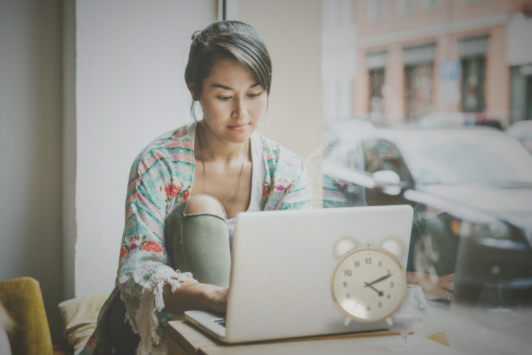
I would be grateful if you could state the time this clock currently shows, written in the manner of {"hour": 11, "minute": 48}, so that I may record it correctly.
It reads {"hour": 4, "minute": 11}
